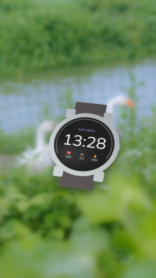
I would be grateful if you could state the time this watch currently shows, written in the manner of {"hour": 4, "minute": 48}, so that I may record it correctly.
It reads {"hour": 13, "minute": 28}
